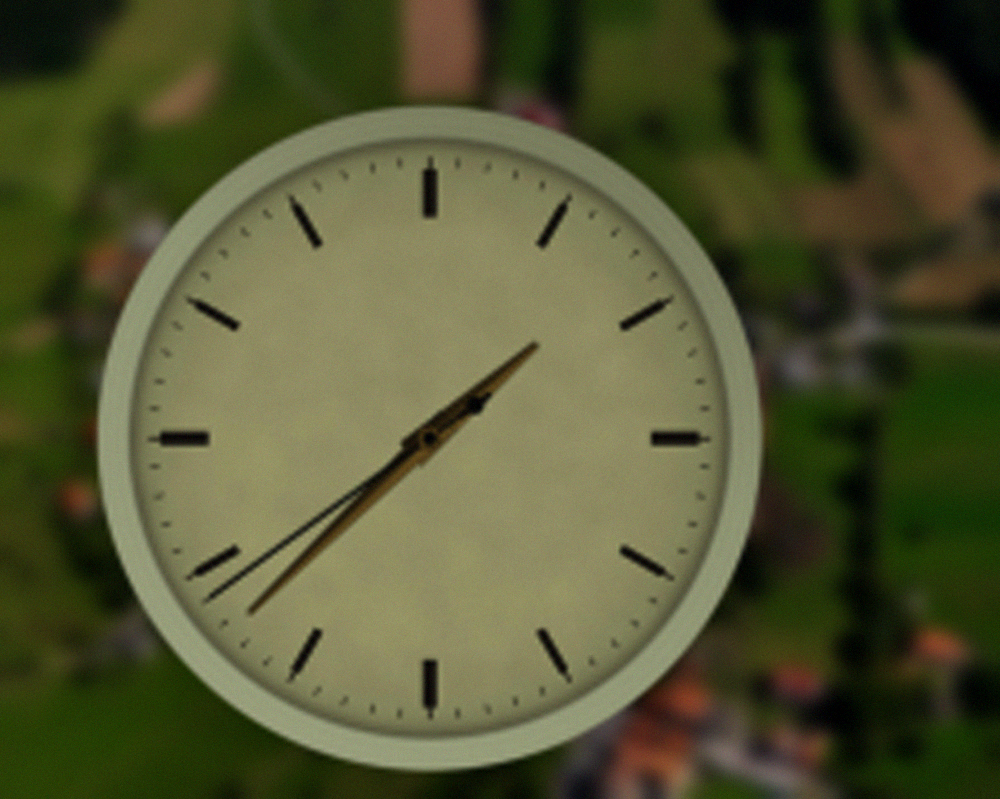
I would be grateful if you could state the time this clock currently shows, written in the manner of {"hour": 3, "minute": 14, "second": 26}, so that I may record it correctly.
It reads {"hour": 1, "minute": 37, "second": 39}
